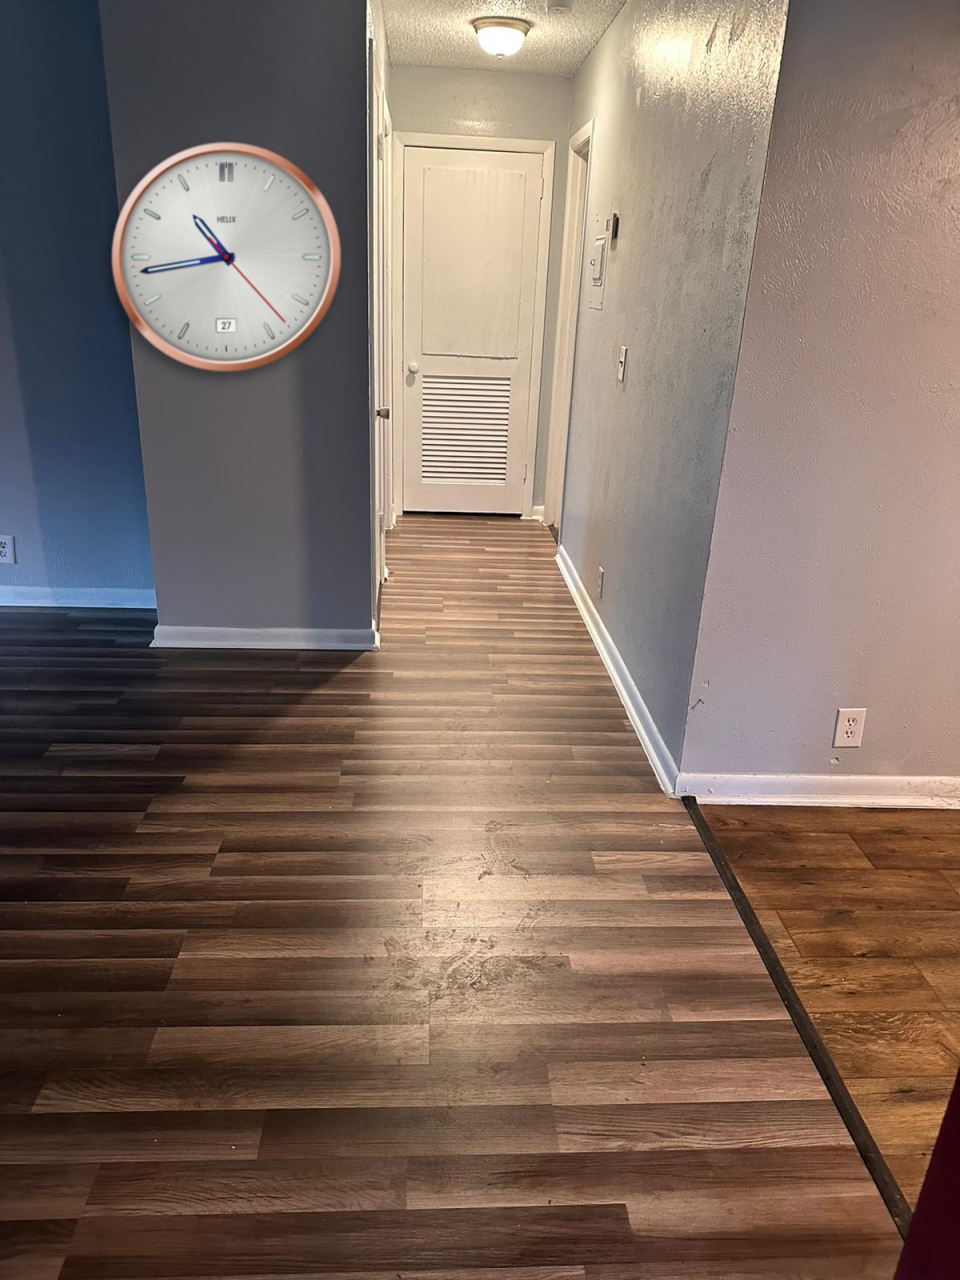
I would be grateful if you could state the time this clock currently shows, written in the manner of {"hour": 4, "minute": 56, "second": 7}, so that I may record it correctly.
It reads {"hour": 10, "minute": 43, "second": 23}
